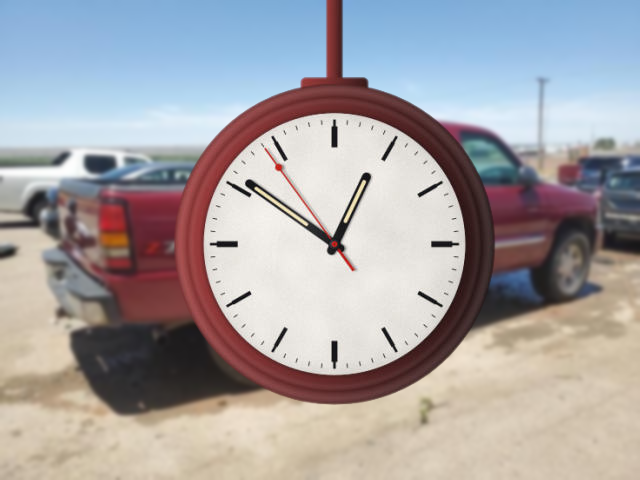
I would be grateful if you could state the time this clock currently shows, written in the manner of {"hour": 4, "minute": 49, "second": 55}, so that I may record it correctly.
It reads {"hour": 12, "minute": 50, "second": 54}
